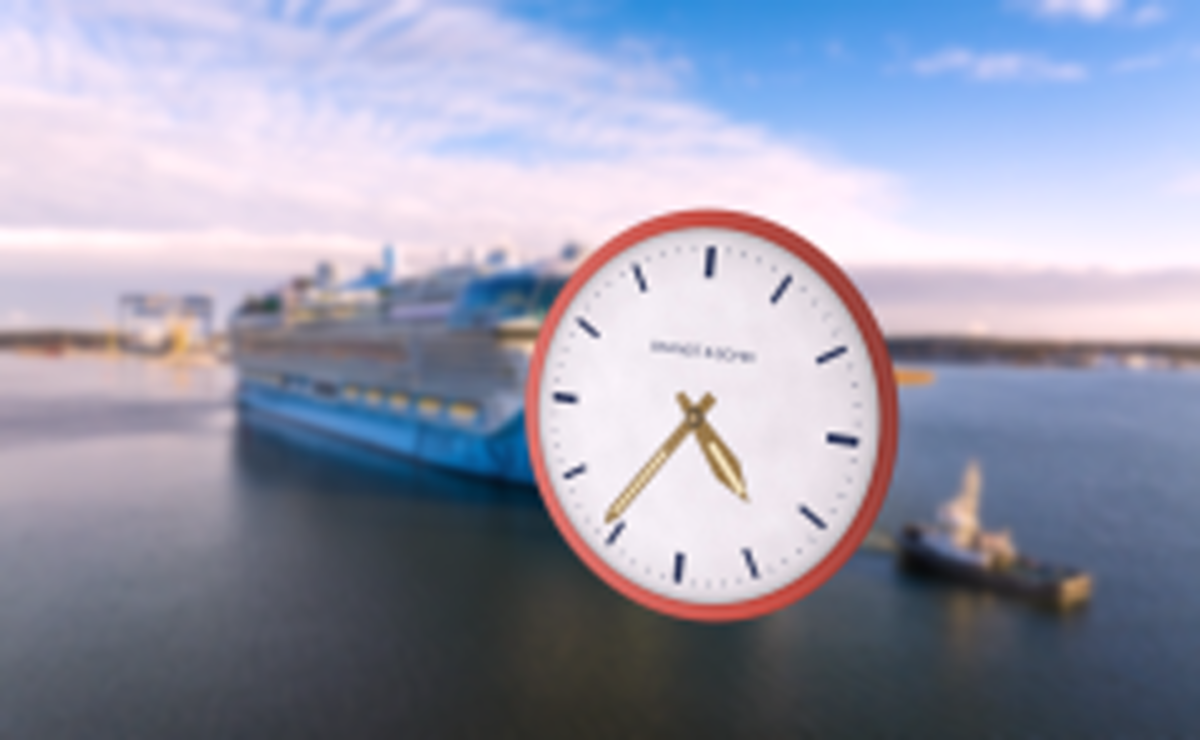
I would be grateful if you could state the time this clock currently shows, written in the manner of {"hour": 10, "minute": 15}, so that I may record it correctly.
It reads {"hour": 4, "minute": 36}
